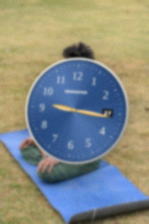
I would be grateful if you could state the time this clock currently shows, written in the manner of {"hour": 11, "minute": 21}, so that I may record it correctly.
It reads {"hour": 9, "minute": 16}
